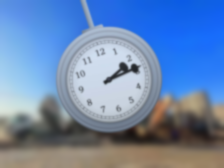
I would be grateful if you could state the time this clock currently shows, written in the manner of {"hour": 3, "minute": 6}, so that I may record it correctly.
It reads {"hour": 2, "minute": 14}
